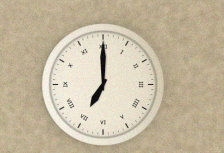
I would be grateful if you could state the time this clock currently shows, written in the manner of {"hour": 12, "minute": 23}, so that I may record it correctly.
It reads {"hour": 7, "minute": 0}
